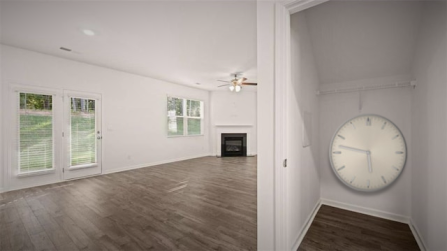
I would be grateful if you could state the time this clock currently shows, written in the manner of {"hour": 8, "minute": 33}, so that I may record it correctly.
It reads {"hour": 5, "minute": 47}
